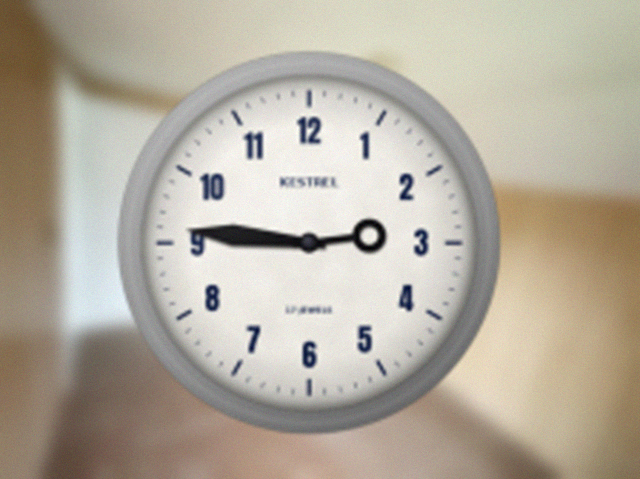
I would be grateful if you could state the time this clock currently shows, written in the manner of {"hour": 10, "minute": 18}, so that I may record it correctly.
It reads {"hour": 2, "minute": 46}
